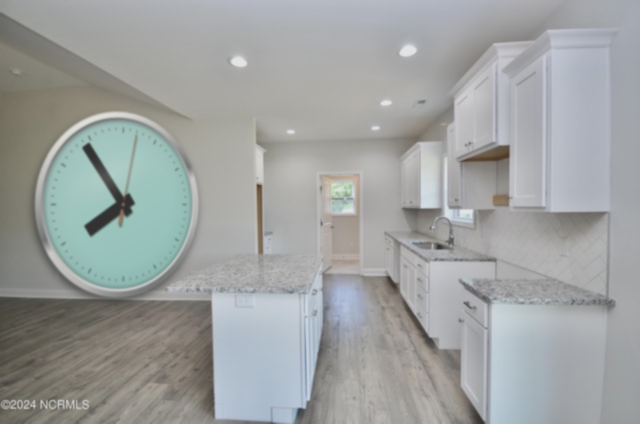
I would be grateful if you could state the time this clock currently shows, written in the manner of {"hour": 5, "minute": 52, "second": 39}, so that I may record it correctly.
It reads {"hour": 7, "minute": 54, "second": 2}
